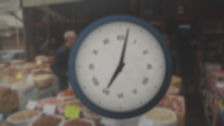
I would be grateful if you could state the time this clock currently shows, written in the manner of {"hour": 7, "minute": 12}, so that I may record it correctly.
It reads {"hour": 7, "minute": 2}
